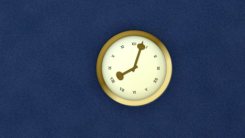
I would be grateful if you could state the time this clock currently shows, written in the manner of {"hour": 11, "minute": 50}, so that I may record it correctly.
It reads {"hour": 8, "minute": 3}
